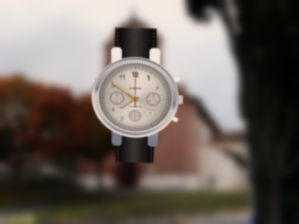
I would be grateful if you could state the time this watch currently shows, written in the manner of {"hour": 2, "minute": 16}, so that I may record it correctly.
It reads {"hour": 7, "minute": 51}
